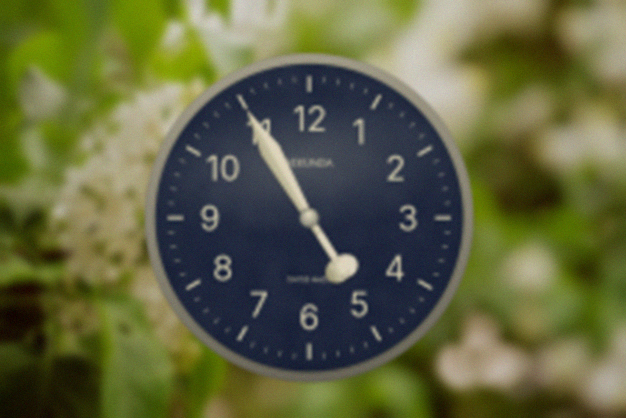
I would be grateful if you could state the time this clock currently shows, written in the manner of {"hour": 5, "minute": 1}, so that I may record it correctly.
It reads {"hour": 4, "minute": 55}
